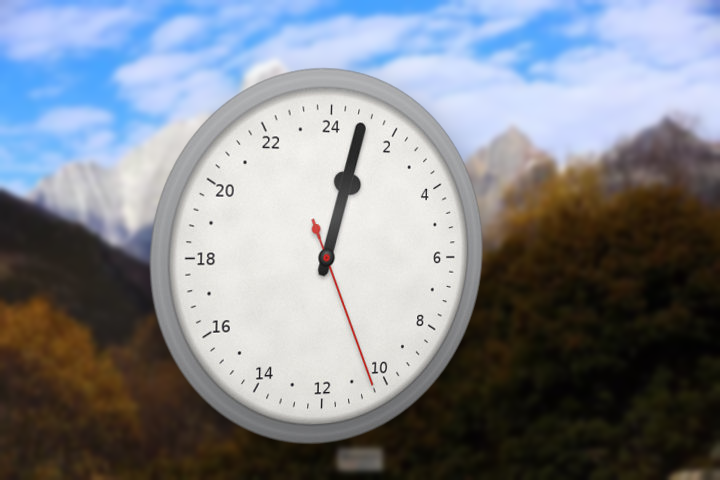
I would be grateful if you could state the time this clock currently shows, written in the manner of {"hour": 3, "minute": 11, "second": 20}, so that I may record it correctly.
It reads {"hour": 1, "minute": 2, "second": 26}
